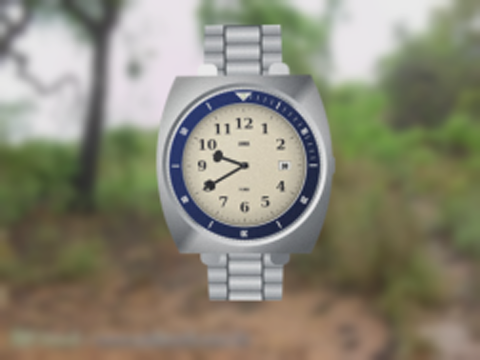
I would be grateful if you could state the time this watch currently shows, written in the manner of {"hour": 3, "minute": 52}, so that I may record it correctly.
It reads {"hour": 9, "minute": 40}
